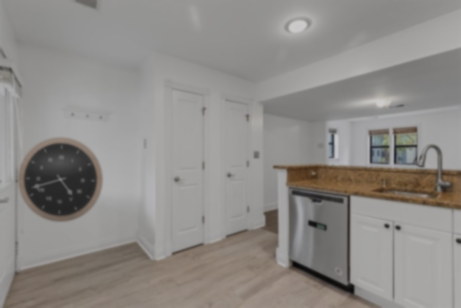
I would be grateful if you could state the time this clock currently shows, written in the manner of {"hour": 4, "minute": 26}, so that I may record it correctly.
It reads {"hour": 4, "minute": 42}
